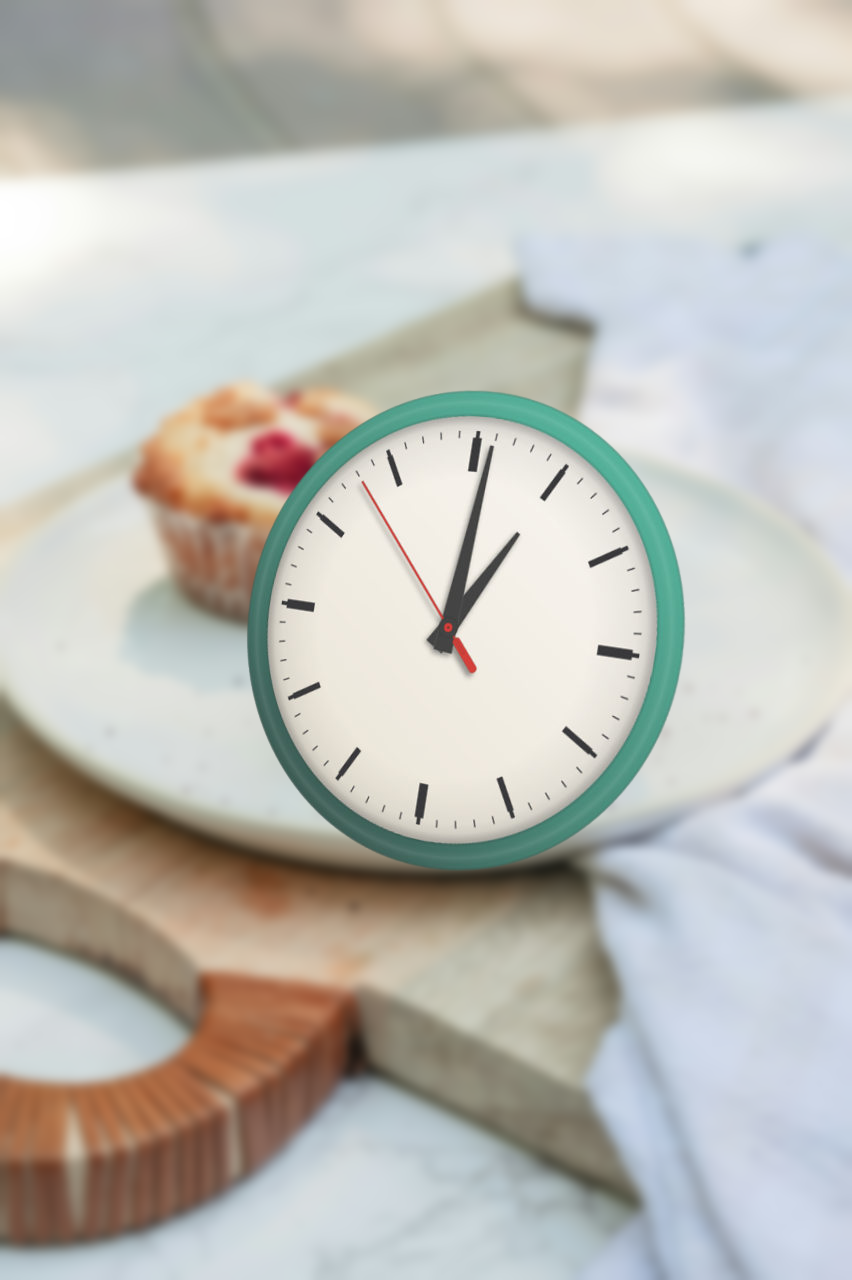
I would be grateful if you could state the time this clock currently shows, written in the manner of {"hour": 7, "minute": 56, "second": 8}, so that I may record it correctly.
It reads {"hour": 1, "minute": 0, "second": 53}
